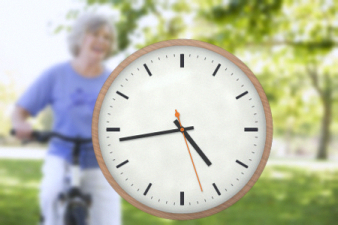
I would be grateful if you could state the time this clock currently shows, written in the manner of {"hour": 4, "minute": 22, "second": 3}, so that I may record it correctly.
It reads {"hour": 4, "minute": 43, "second": 27}
